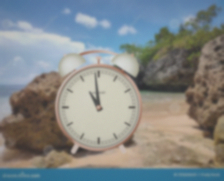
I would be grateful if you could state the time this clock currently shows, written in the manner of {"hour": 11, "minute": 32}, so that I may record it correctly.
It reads {"hour": 10, "minute": 59}
